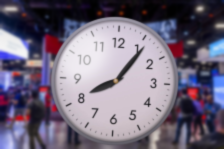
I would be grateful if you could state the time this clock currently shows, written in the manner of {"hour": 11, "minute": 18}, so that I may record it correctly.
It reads {"hour": 8, "minute": 6}
